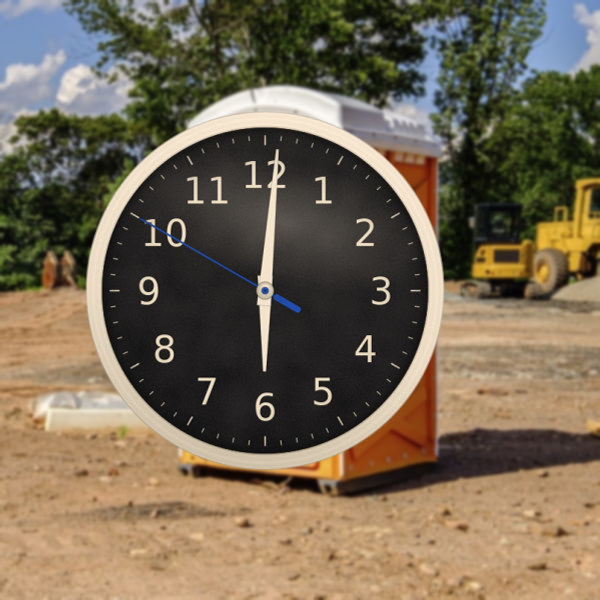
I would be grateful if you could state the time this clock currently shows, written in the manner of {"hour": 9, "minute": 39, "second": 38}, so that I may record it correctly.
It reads {"hour": 6, "minute": 0, "second": 50}
